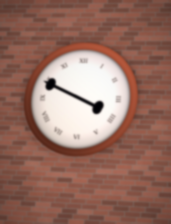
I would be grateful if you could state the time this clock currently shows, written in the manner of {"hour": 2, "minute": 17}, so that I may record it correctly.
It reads {"hour": 3, "minute": 49}
